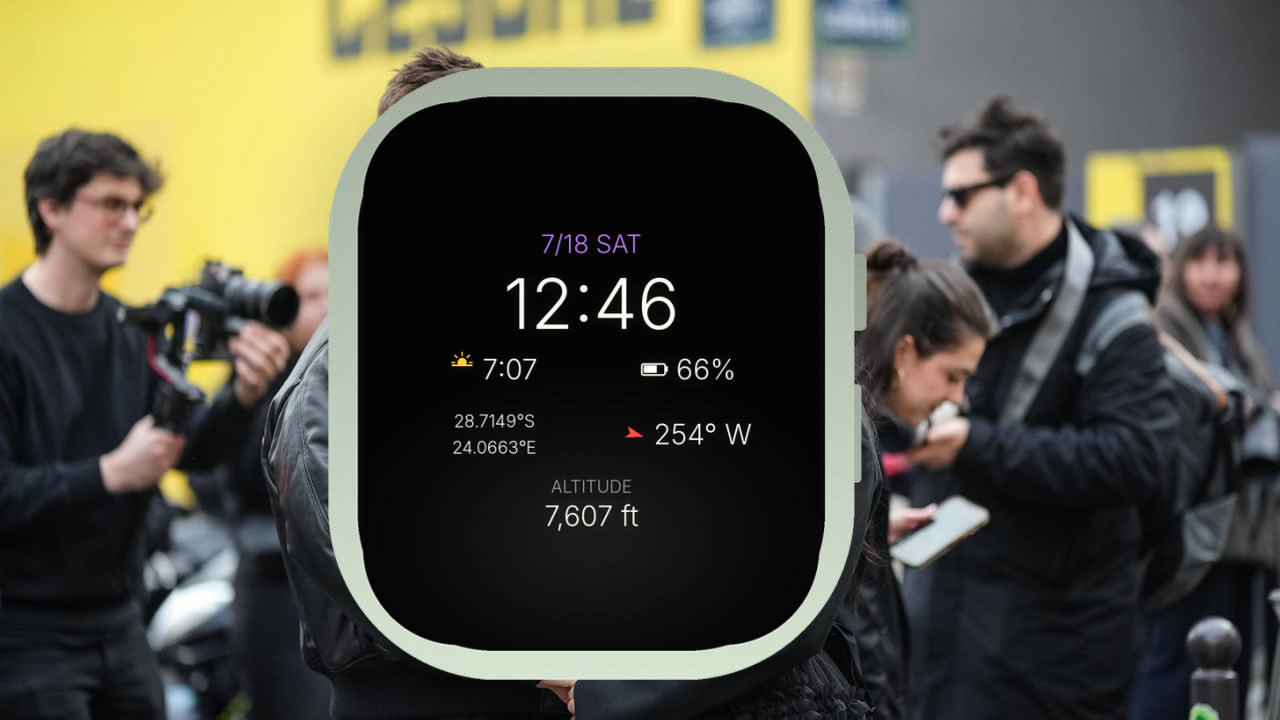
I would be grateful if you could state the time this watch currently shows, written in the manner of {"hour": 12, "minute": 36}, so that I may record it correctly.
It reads {"hour": 12, "minute": 46}
